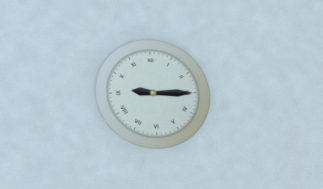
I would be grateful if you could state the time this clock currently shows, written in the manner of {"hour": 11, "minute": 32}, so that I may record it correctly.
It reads {"hour": 9, "minute": 15}
